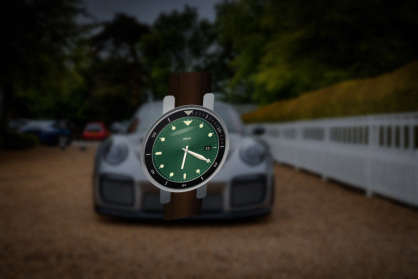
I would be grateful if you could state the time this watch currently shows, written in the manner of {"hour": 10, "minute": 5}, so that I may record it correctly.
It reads {"hour": 6, "minute": 20}
